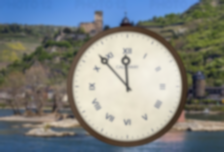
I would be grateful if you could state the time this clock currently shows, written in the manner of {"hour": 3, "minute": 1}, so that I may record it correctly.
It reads {"hour": 11, "minute": 53}
